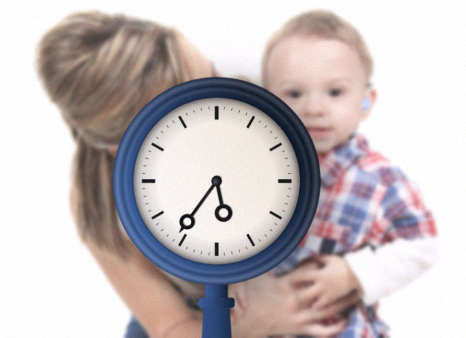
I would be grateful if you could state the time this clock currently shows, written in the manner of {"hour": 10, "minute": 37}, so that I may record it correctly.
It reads {"hour": 5, "minute": 36}
